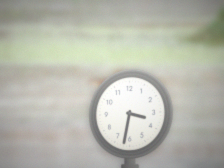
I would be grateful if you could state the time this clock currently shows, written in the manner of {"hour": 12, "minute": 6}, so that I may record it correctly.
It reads {"hour": 3, "minute": 32}
